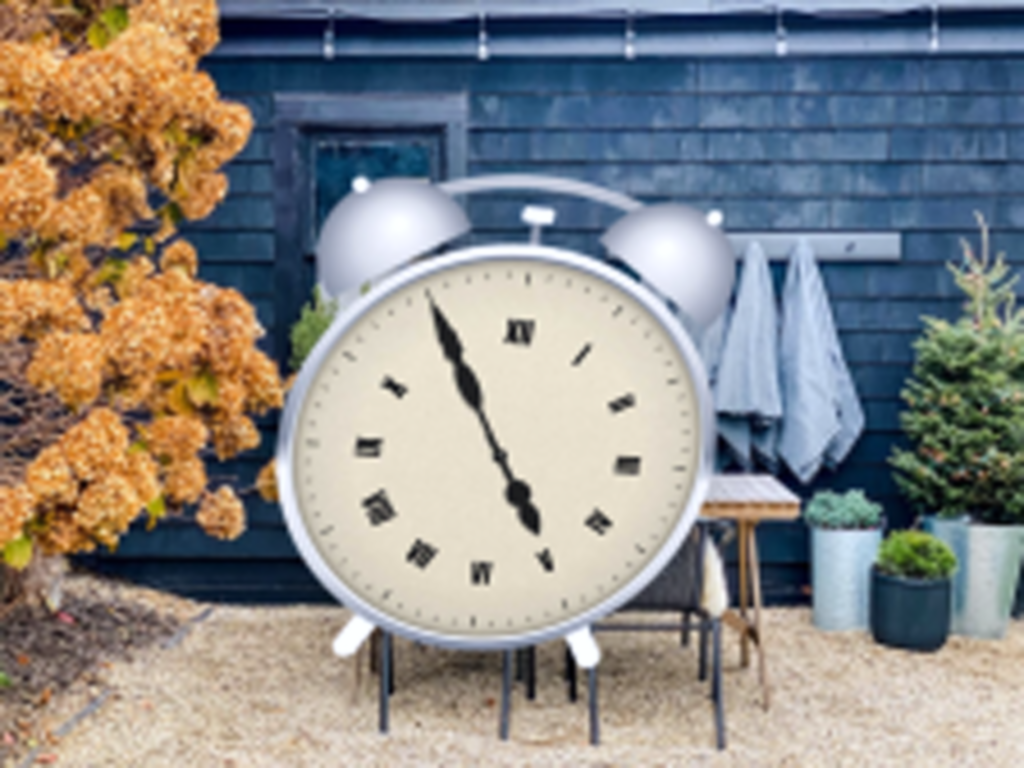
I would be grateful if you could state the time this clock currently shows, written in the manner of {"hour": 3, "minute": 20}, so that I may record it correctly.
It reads {"hour": 4, "minute": 55}
